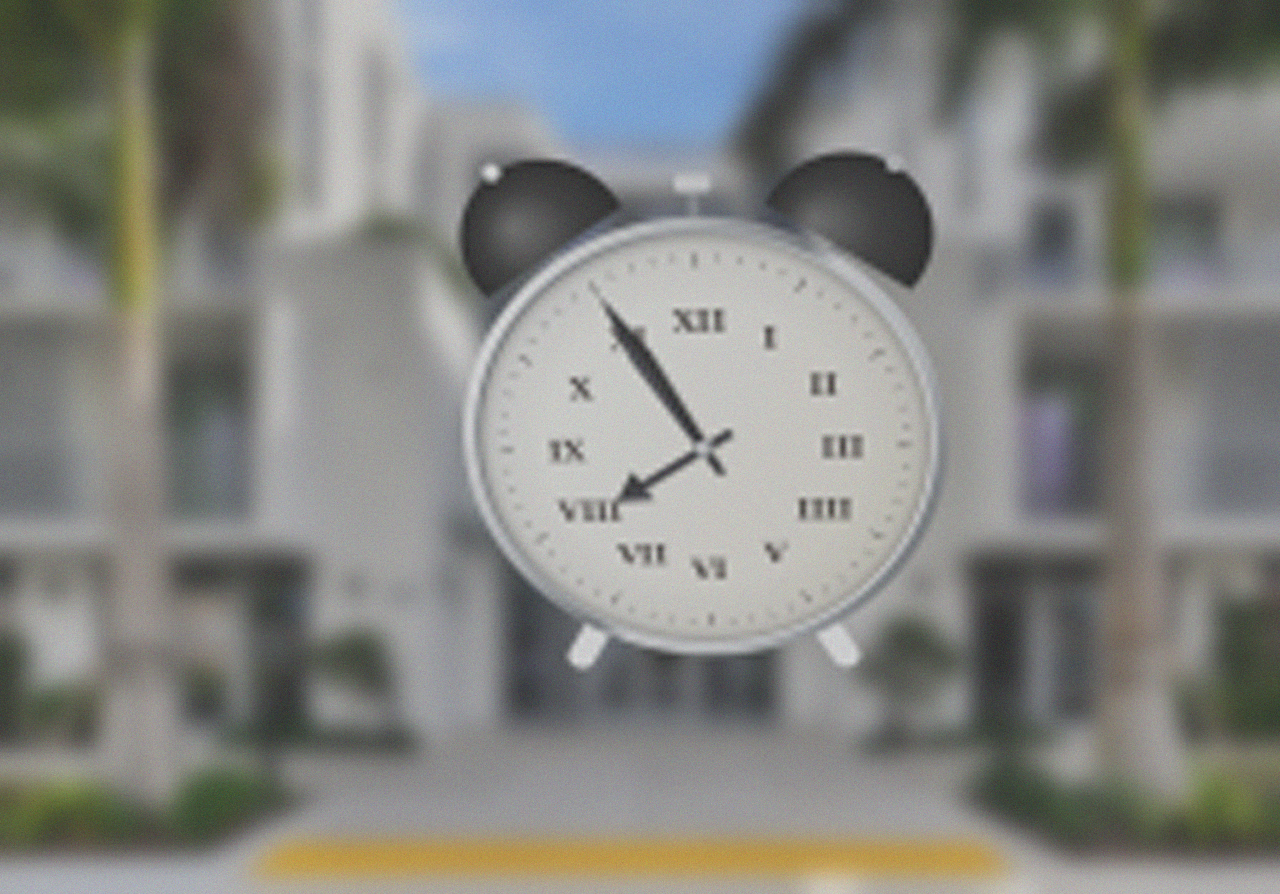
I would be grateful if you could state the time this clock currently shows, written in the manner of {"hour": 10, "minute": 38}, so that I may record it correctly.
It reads {"hour": 7, "minute": 55}
